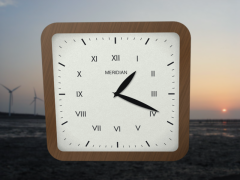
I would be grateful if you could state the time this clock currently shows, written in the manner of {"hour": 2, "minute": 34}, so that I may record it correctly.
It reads {"hour": 1, "minute": 19}
